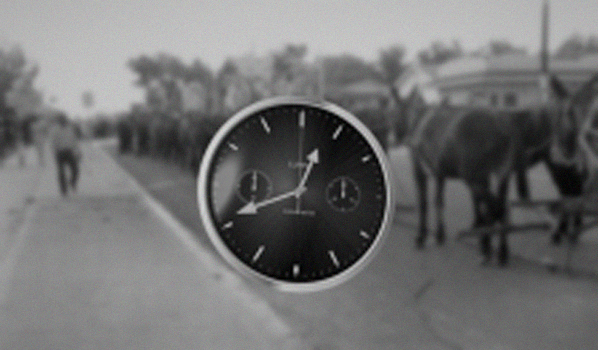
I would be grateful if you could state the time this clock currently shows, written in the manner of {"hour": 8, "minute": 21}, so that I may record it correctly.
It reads {"hour": 12, "minute": 41}
